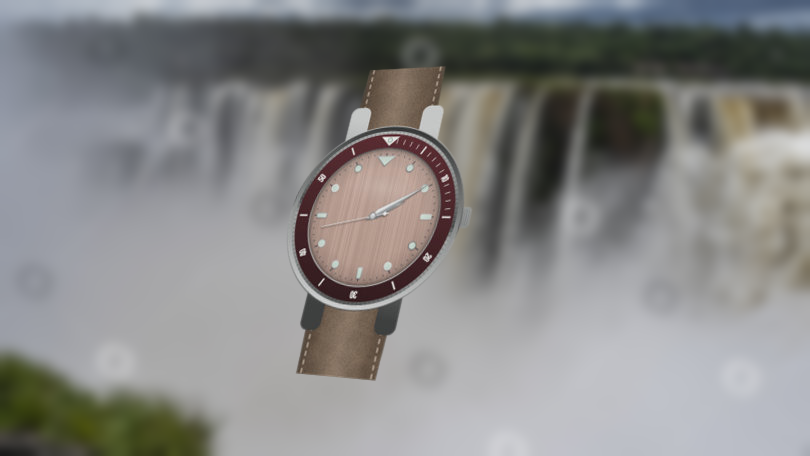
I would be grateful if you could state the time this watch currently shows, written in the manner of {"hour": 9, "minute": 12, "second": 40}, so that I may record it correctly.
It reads {"hour": 2, "minute": 9, "second": 43}
